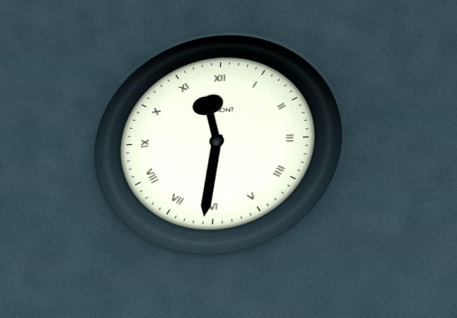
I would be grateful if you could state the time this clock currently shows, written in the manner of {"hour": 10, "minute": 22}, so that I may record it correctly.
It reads {"hour": 11, "minute": 31}
